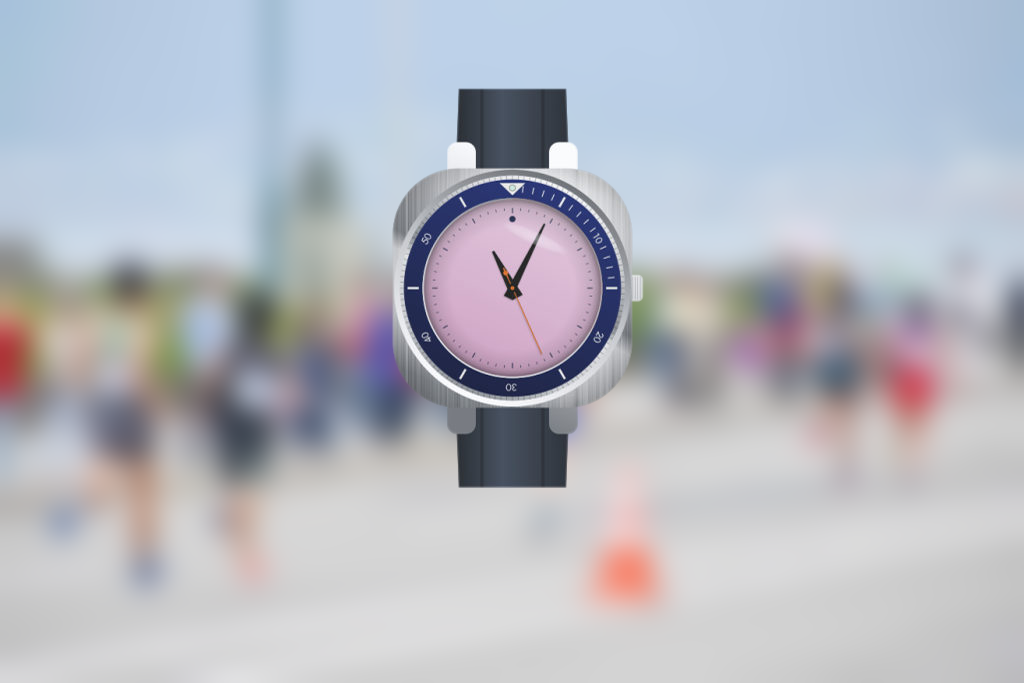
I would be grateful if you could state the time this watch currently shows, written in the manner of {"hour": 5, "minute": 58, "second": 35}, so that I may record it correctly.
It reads {"hour": 11, "minute": 4, "second": 26}
